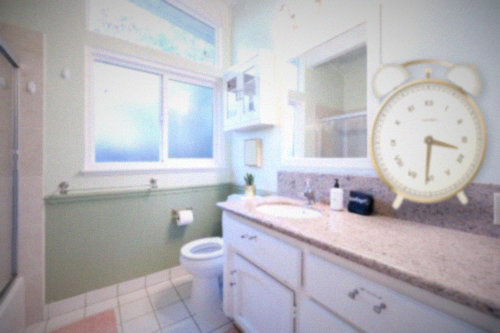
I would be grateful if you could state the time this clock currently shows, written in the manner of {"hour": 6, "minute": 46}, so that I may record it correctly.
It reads {"hour": 3, "minute": 31}
